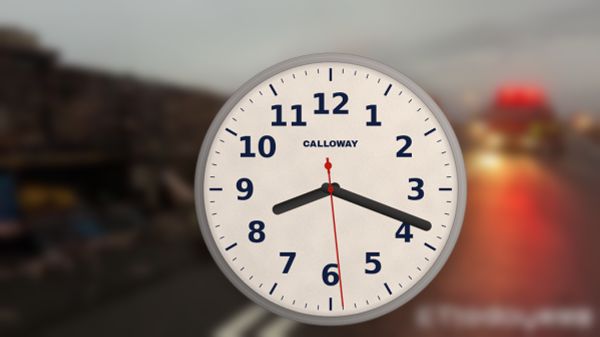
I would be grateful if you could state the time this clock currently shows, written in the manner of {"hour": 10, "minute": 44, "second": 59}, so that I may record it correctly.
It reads {"hour": 8, "minute": 18, "second": 29}
